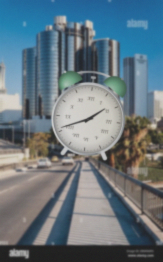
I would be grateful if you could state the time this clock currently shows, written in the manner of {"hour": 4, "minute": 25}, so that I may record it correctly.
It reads {"hour": 1, "minute": 41}
